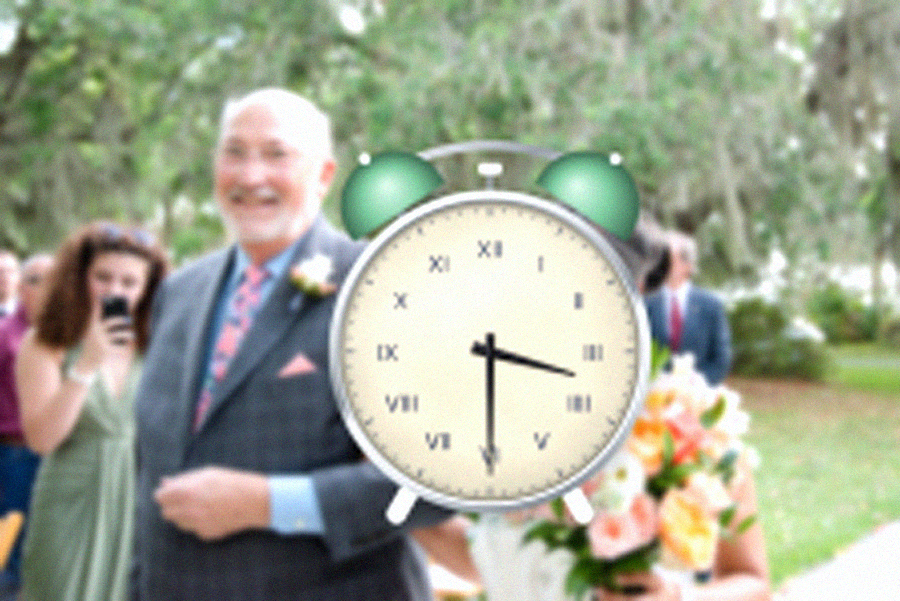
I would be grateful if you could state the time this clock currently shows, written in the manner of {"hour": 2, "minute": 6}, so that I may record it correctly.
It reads {"hour": 3, "minute": 30}
